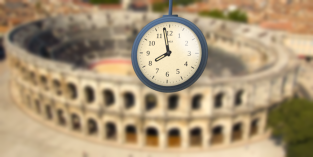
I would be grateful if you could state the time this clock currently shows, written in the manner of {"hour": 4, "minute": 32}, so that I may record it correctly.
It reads {"hour": 7, "minute": 58}
